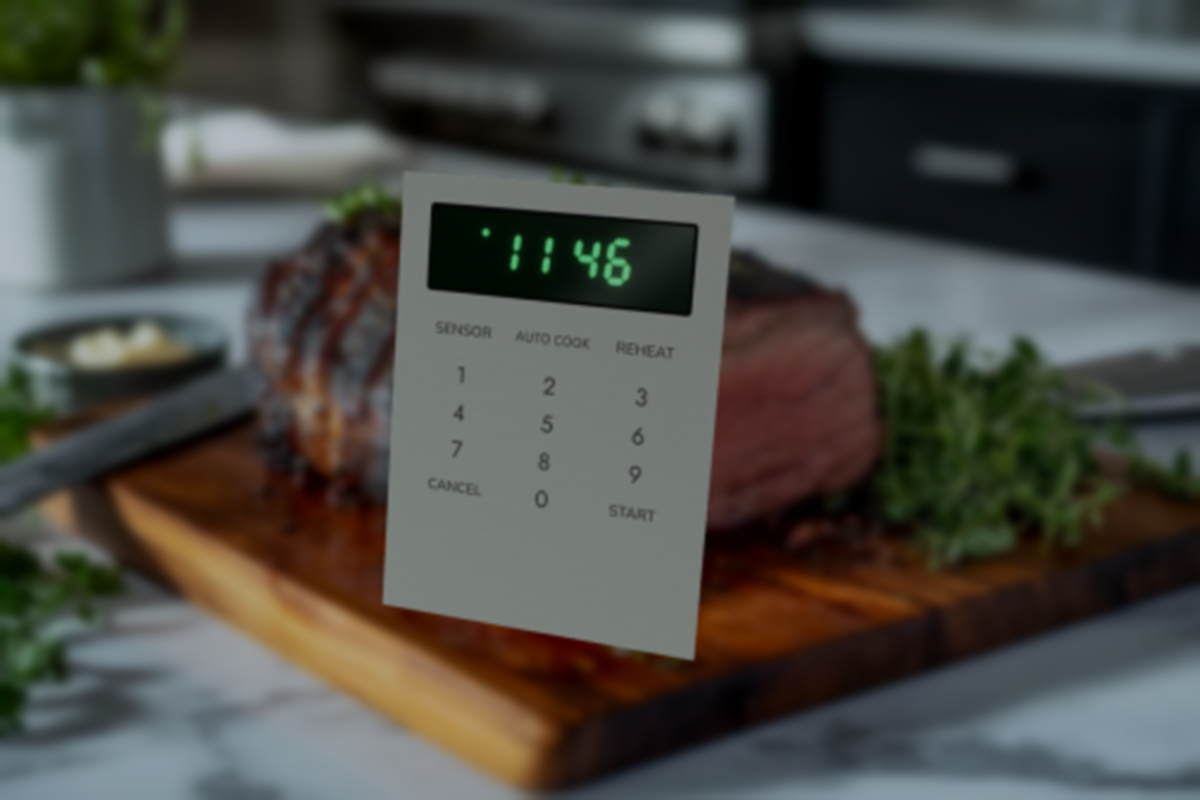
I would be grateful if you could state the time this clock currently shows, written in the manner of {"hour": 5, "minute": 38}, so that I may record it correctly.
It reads {"hour": 11, "minute": 46}
